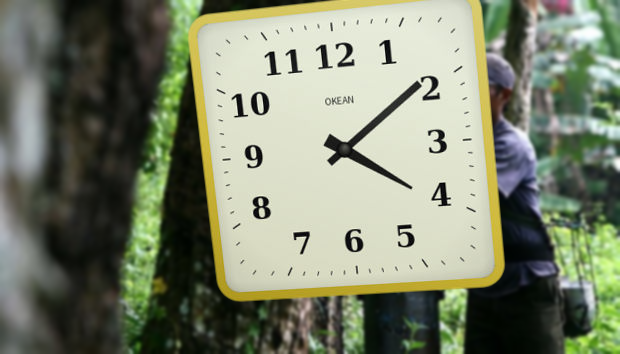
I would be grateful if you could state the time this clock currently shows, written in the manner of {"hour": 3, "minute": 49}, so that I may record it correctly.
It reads {"hour": 4, "minute": 9}
